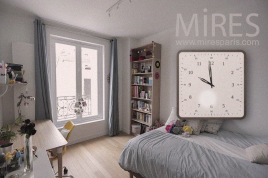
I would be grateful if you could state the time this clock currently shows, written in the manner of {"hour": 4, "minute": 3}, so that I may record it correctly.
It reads {"hour": 9, "minute": 59}
